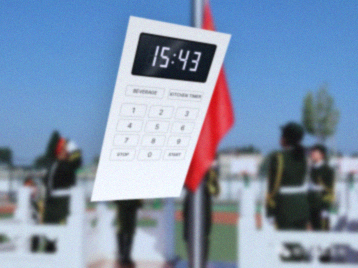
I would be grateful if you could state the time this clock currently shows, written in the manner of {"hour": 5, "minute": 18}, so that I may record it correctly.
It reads {"hour": 15, "minute": 43}
